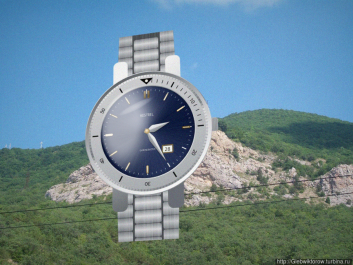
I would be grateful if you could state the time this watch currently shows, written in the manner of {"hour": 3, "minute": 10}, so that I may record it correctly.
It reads {"hour": 2, "minute": 25}
